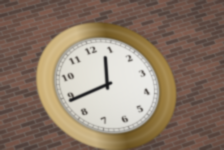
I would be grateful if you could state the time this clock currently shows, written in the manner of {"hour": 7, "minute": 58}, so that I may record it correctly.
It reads {"hour": 12, "minute": 44}
